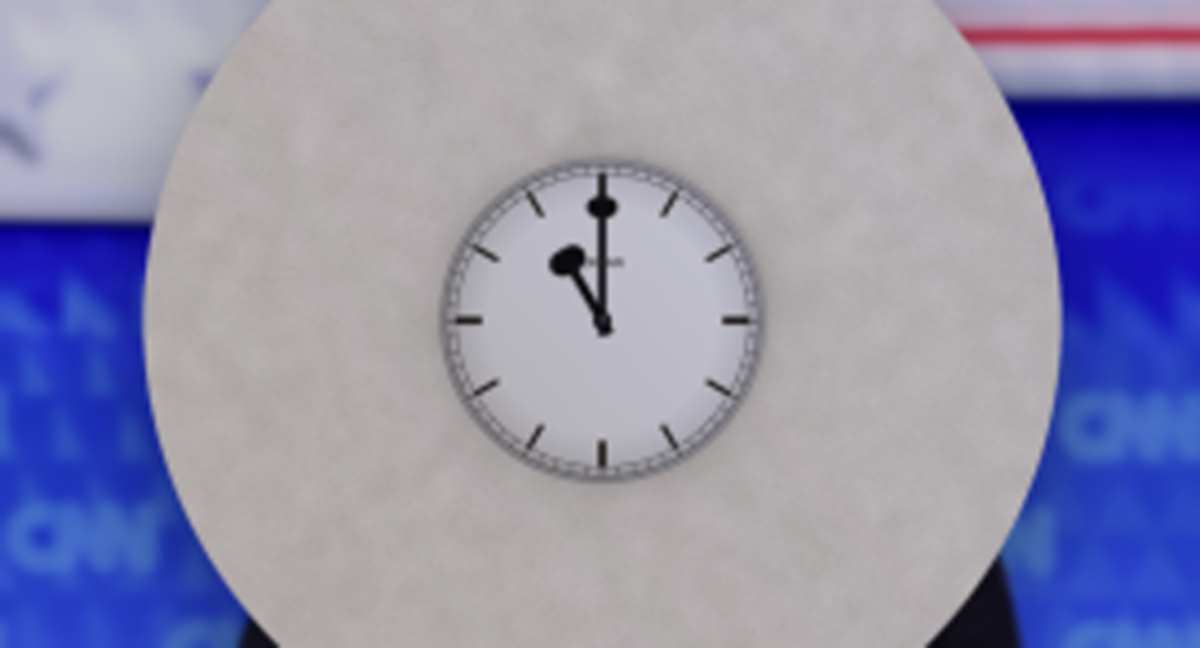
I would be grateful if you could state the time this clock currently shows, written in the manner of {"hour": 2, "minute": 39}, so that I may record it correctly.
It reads {"hour": 11, "minute": 0}
